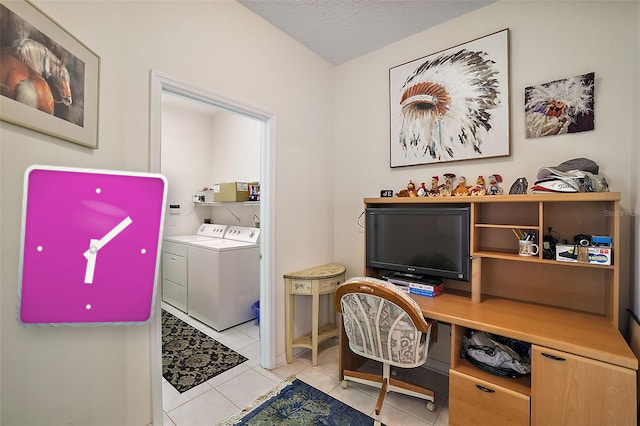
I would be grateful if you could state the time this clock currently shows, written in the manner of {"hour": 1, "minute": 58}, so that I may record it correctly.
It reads {"hour": 6, "minute": 8}
